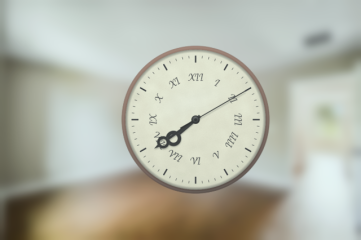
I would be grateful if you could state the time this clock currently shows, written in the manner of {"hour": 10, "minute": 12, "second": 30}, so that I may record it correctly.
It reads {"hour": 7, "minute": 39, "second": 10}
